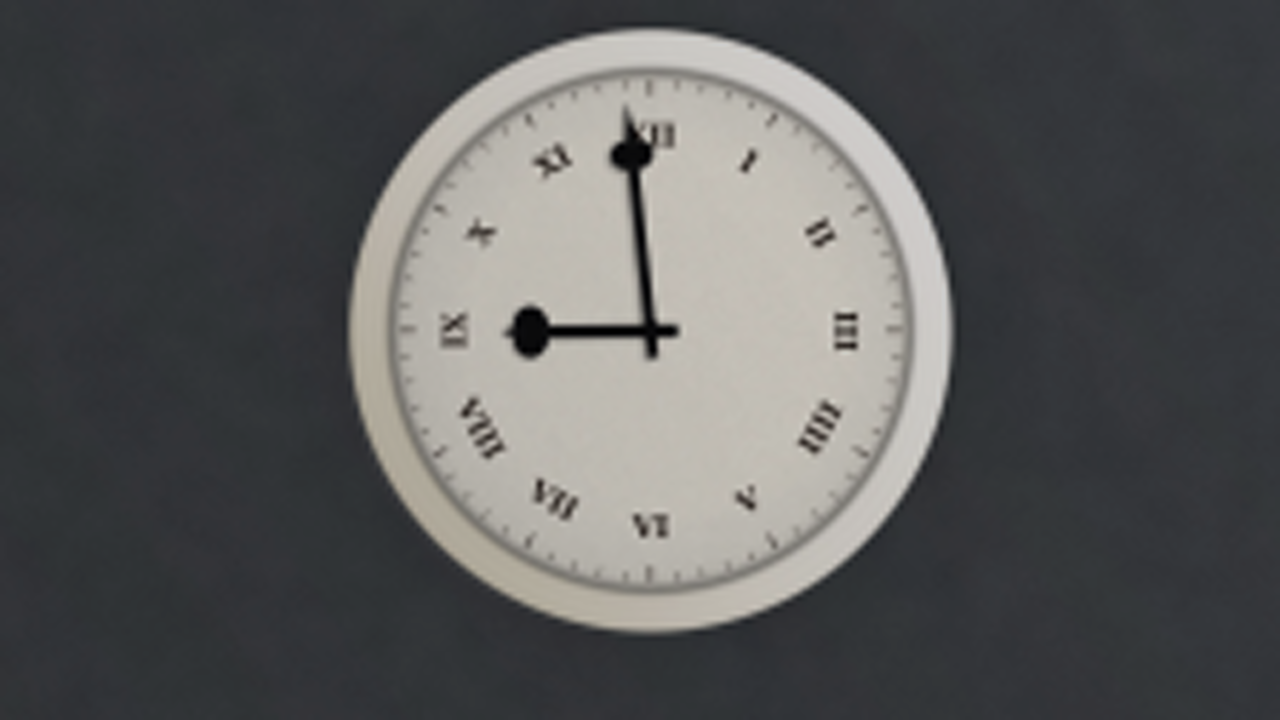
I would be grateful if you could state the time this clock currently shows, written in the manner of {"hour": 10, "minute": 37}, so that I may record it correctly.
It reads {"hour": 8, "minute": 59}
